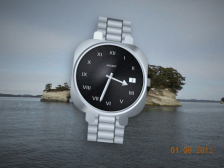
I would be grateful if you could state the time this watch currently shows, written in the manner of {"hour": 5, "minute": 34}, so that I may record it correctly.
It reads {"hour": 3, "minute": 33}
